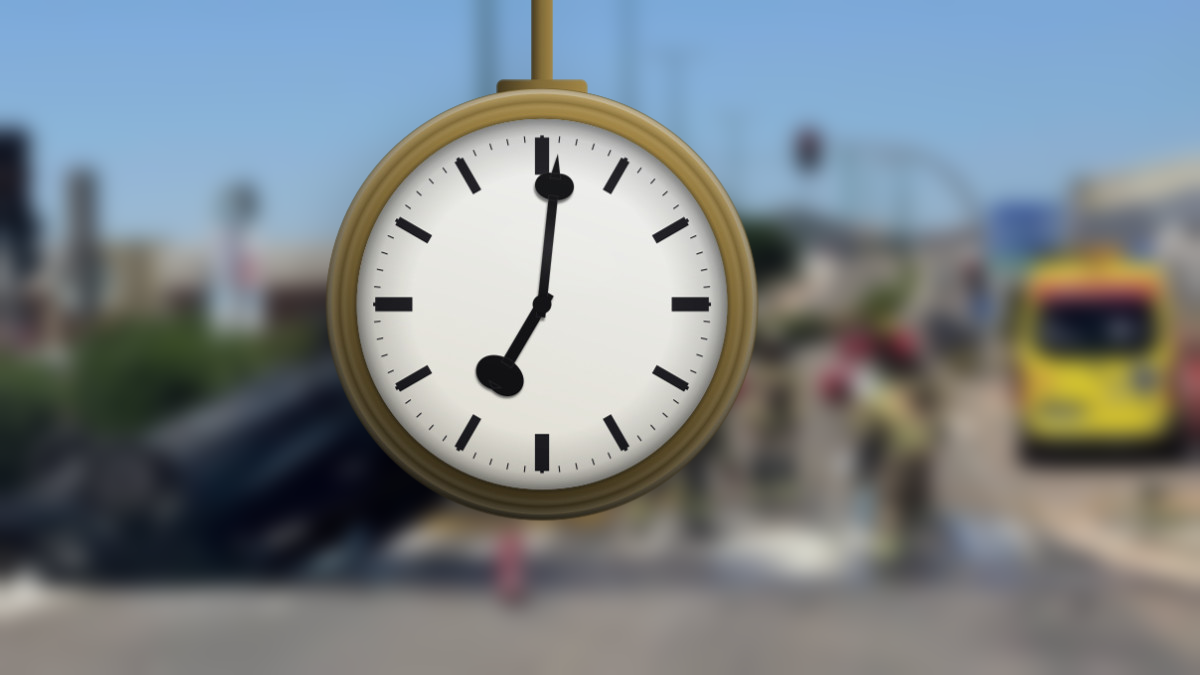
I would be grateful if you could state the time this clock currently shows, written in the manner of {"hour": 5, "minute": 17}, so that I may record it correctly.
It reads {"hour": 7, "minute": 1}
